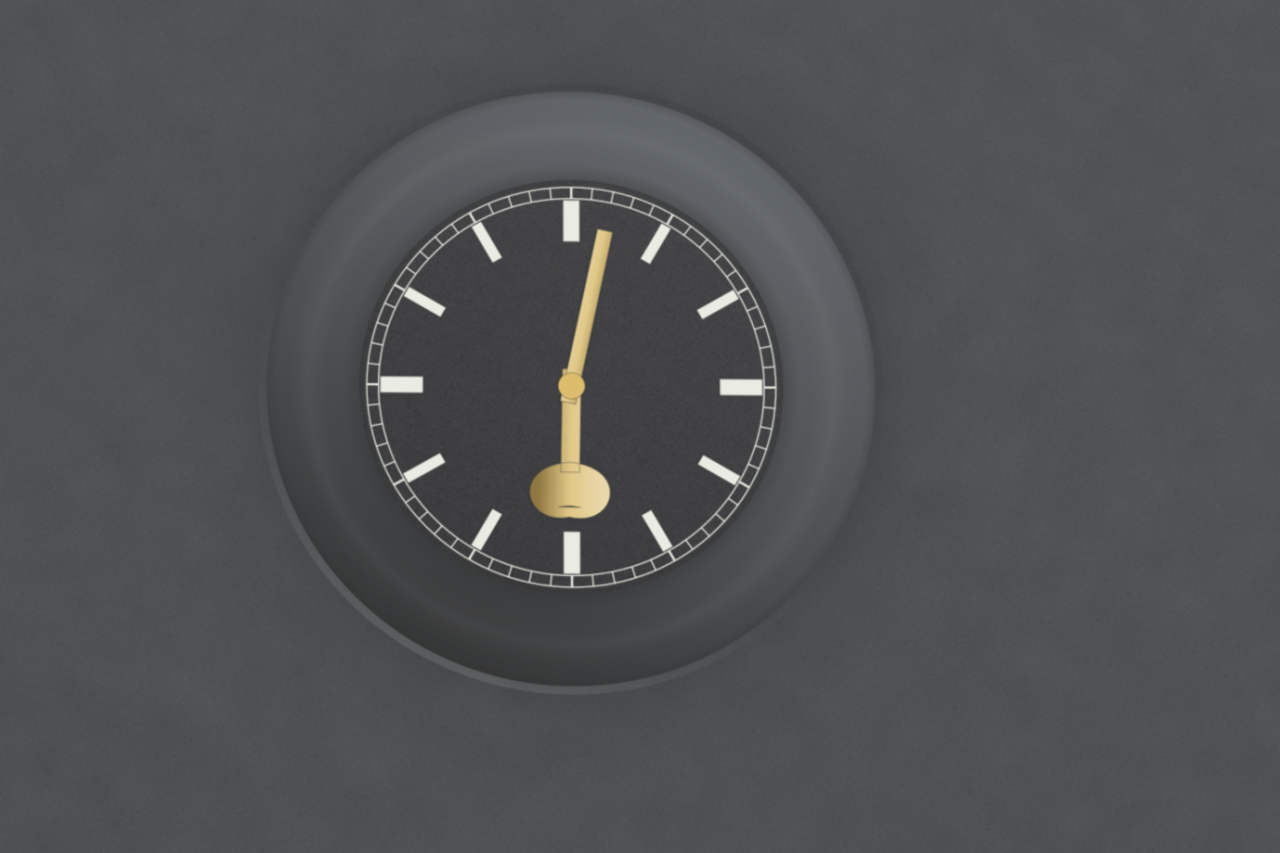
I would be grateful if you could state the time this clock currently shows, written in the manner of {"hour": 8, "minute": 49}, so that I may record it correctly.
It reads {"hour": 6, "minute": 2}
